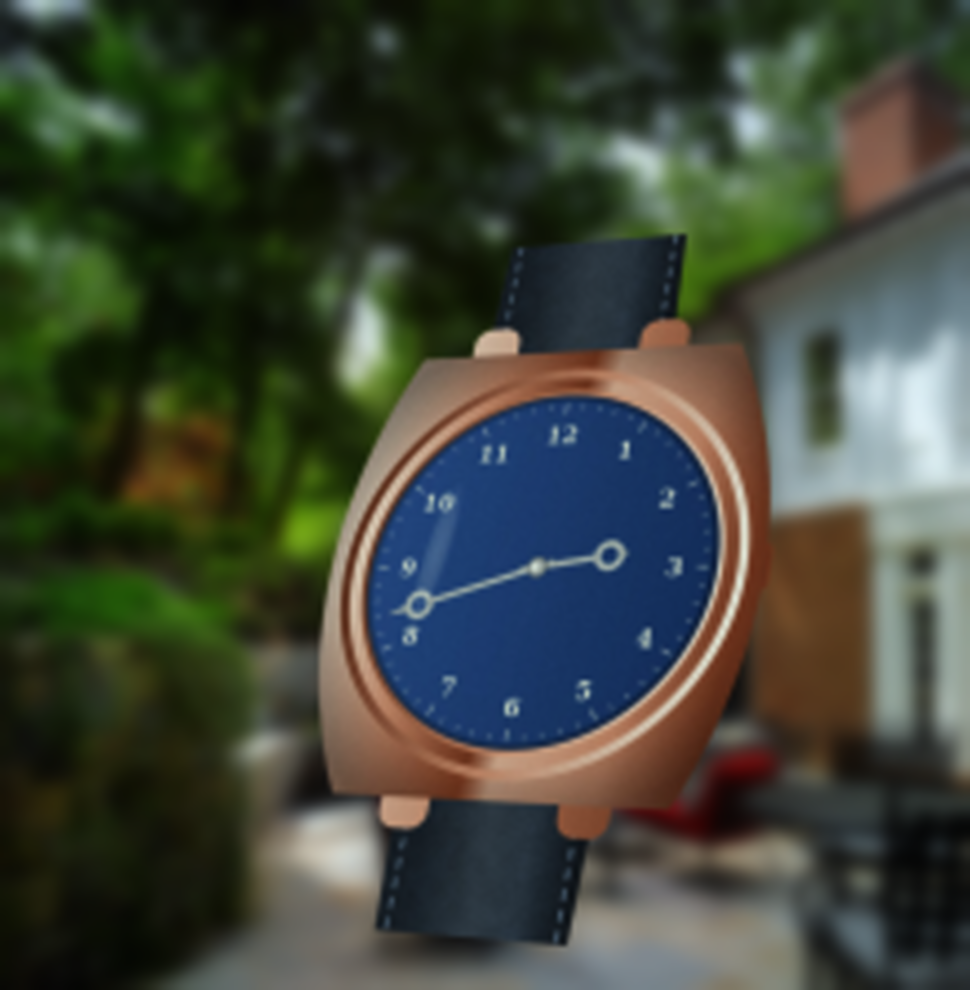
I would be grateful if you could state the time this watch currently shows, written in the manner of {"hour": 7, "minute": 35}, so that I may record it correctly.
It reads {"hour": 2, "minute": 42}
